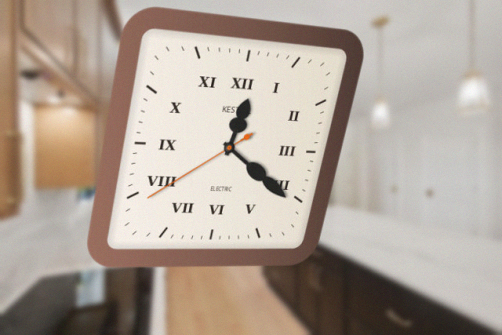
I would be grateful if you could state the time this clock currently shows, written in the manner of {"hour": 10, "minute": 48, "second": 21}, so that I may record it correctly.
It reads {"hour": 12, "minute": 20, "second": 39}
